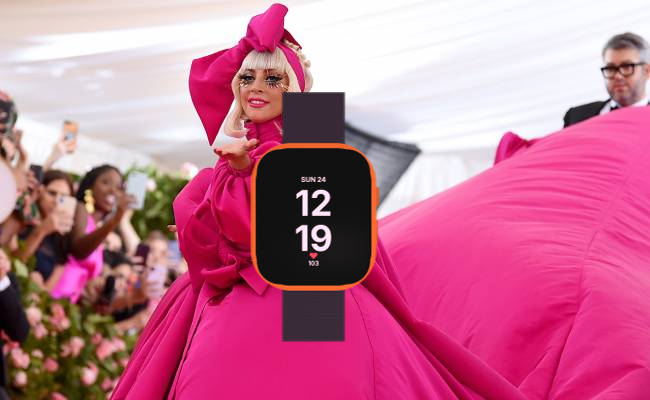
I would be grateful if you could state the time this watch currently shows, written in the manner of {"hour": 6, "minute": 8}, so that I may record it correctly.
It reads {"hour": 12, "minute": 19}
